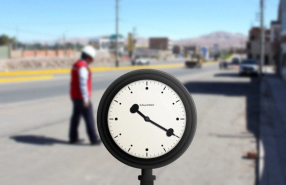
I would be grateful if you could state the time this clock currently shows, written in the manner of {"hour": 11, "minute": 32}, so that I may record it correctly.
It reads {"hour": 10, "minute": 20}
